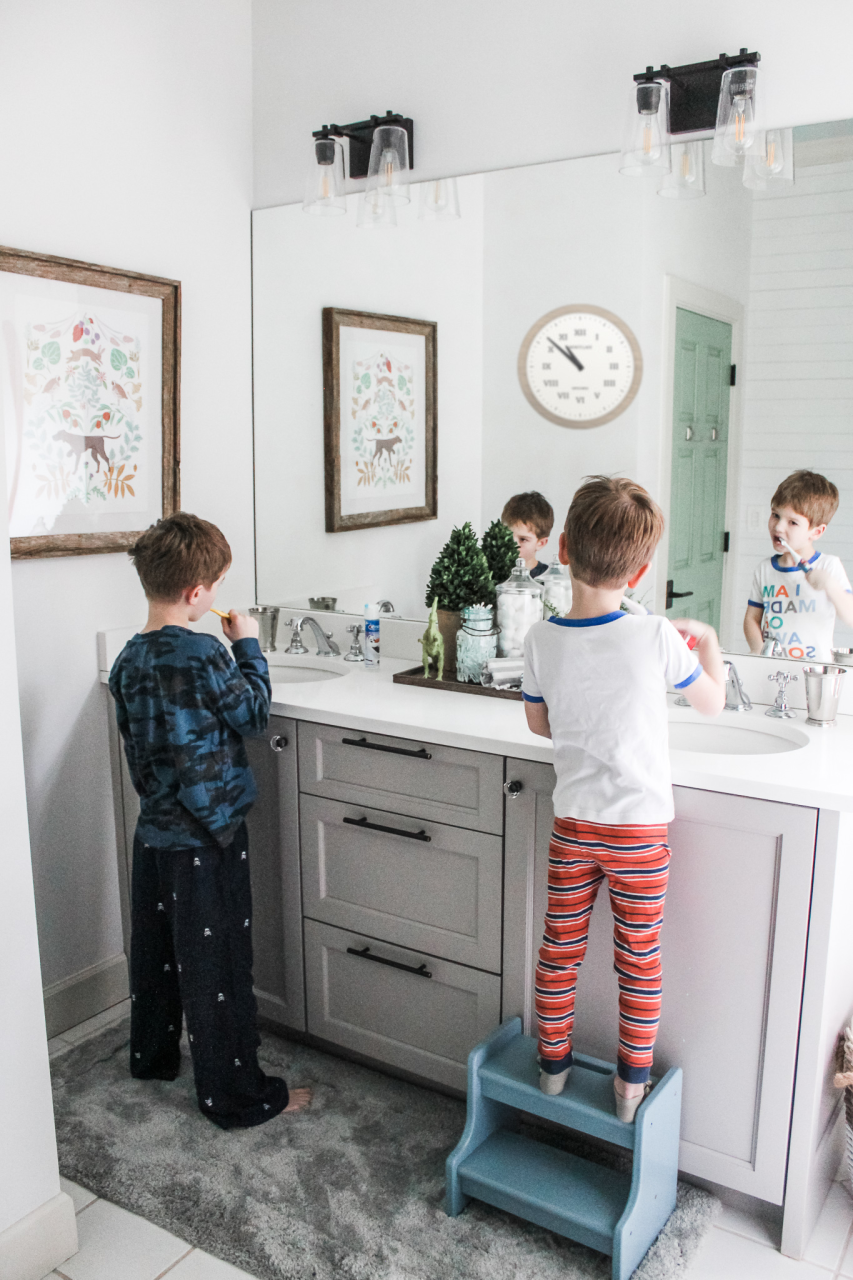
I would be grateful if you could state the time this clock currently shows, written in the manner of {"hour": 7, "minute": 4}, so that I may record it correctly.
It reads {"hour": 10, "minute": 52}
